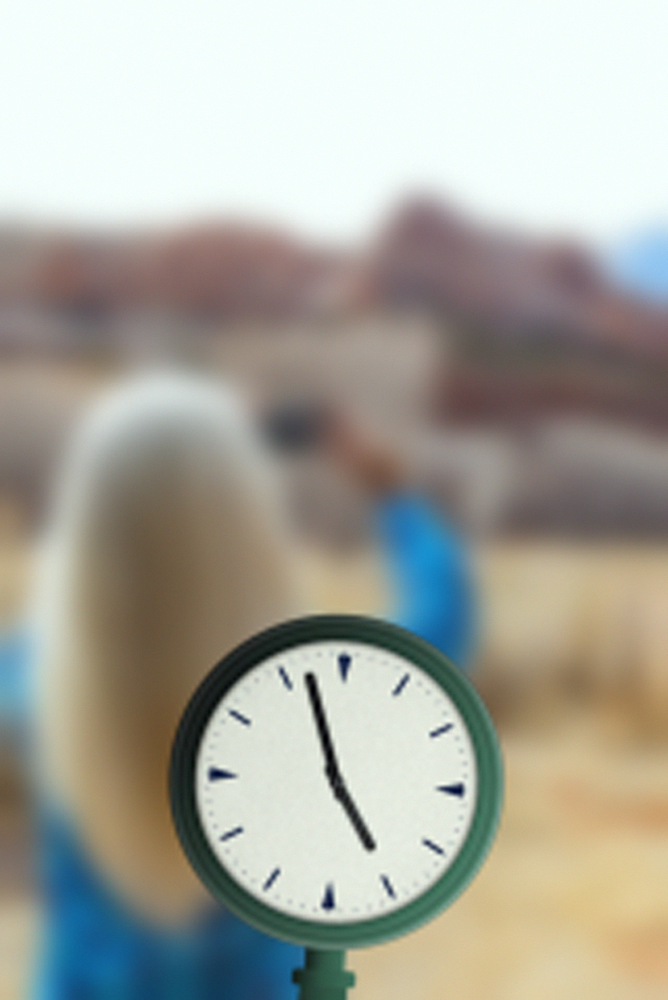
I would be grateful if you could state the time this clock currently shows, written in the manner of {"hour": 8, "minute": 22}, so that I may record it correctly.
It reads {"hour": 4, "minute": 57}
